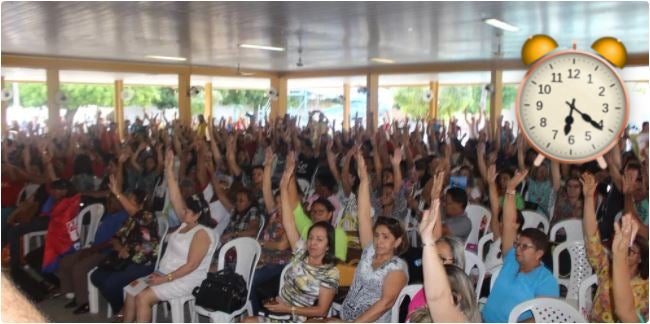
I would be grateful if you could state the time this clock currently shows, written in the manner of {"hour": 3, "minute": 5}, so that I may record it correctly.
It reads {"hour": 6, "minute": 21}
